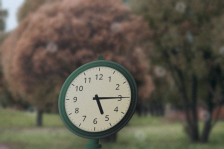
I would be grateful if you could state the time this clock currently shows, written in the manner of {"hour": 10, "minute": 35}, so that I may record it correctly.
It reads {"hour": 5, "minute": 15}
